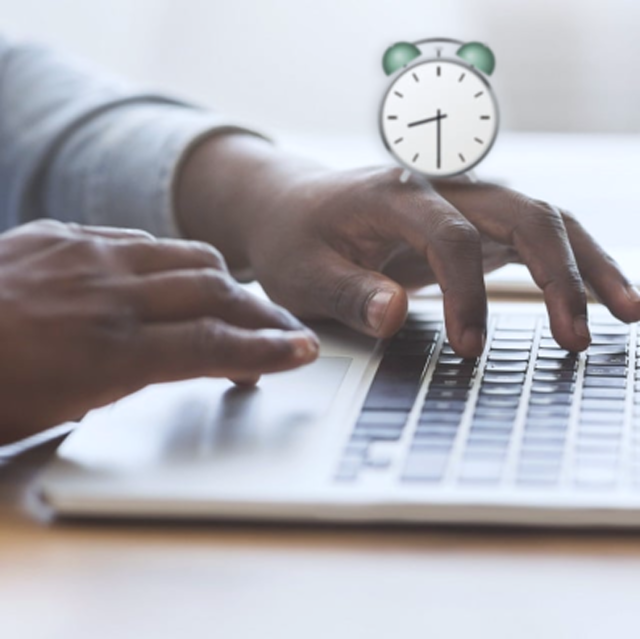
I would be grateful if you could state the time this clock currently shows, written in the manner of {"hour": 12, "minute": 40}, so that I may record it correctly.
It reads {"hour": 8, "minute": 30}
